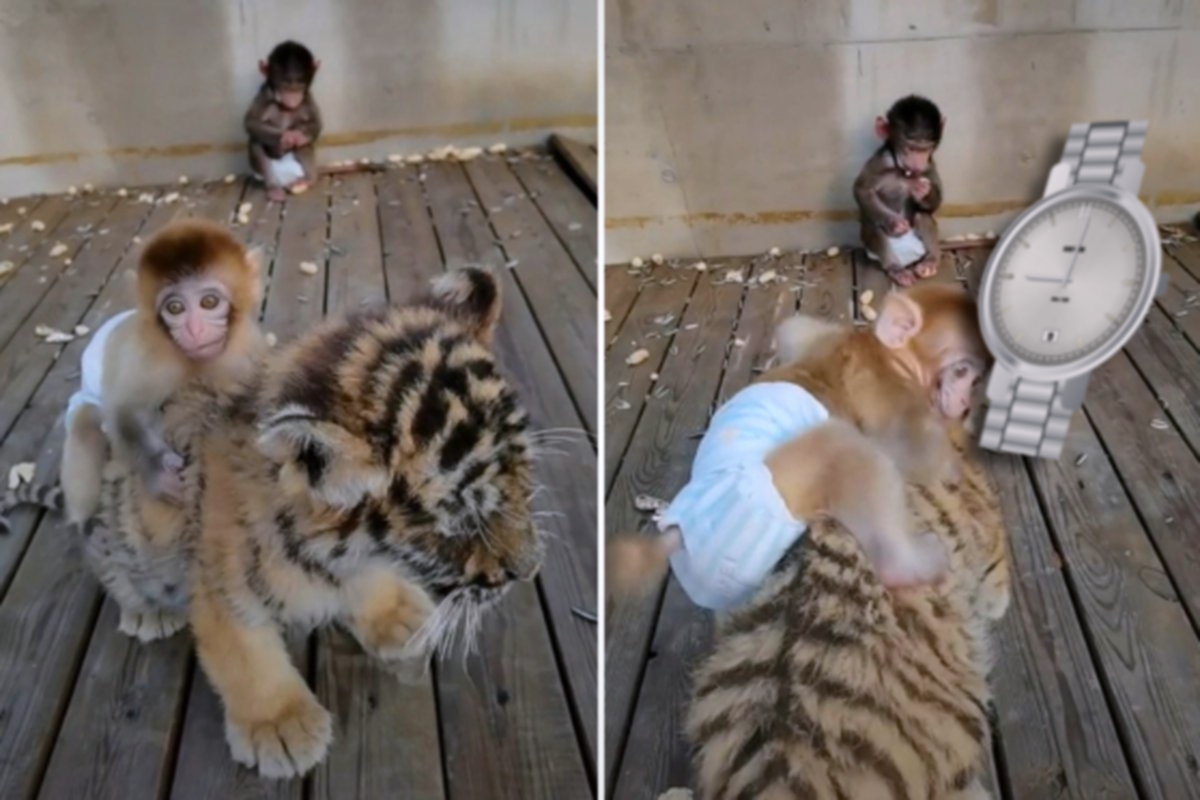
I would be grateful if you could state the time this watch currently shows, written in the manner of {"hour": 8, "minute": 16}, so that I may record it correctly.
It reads {"hour": 9, "minute": 1}
